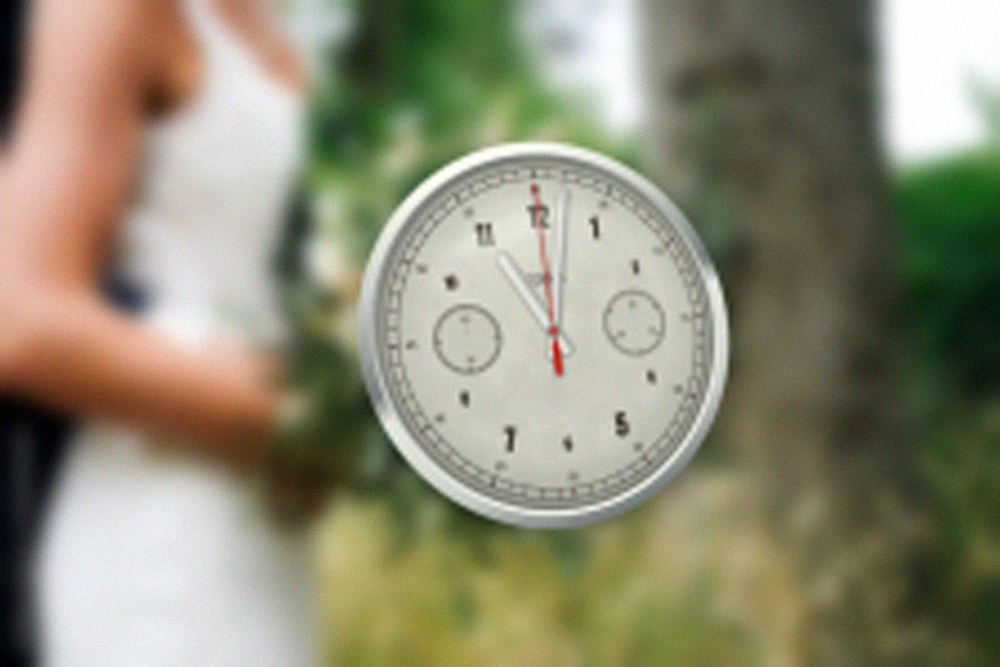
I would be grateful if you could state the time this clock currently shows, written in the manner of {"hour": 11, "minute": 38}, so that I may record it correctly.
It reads {"hour": 11, "minute": 2}
